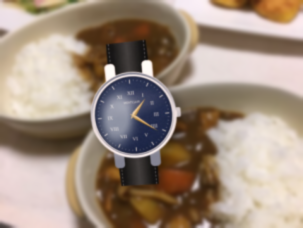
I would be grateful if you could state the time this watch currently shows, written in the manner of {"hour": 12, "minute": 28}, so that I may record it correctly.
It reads {"hour": 1, "minute": 21}
